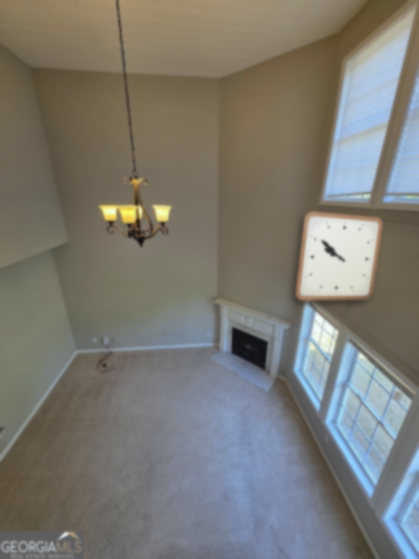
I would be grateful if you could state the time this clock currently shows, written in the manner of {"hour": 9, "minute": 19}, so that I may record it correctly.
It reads {"hour": 9, "minute": 51}
